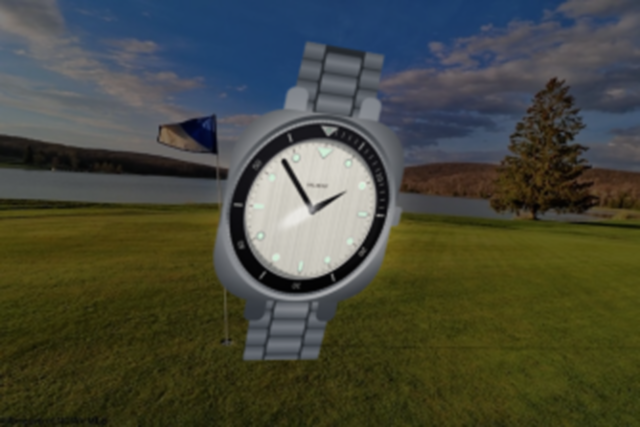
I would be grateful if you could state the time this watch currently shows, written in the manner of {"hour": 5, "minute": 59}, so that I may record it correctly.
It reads {"hour": 1, "minute": 53}
